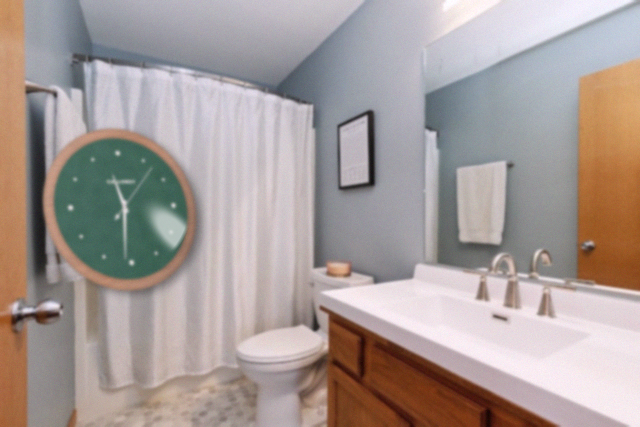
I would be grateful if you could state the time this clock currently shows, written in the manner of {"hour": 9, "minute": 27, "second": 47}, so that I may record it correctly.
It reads {"hour": 11, "minute": 31, "second": 7}
